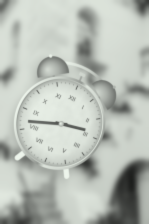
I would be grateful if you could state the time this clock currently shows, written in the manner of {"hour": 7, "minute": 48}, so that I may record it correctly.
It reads {"hour": 2, "minute": 42}
